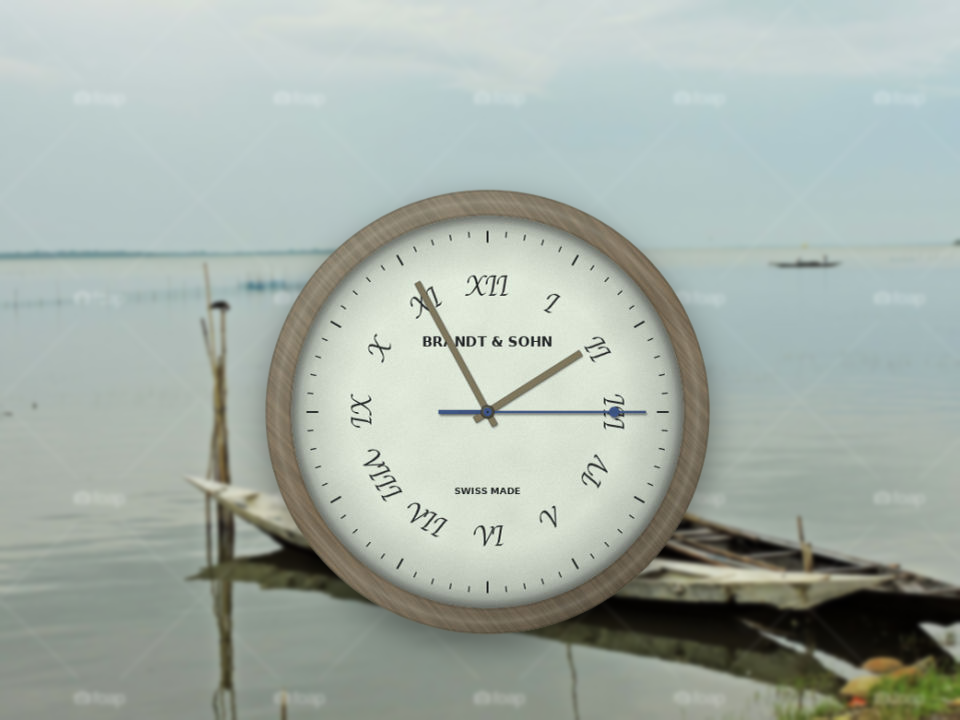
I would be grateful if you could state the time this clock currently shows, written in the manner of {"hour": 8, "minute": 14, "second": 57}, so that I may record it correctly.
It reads {"hour": 1, "minute": 55, "second": 15}
